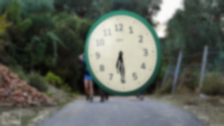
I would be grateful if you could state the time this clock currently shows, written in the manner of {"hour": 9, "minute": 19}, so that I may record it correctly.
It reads {"hour": 6, "minute": 30}
